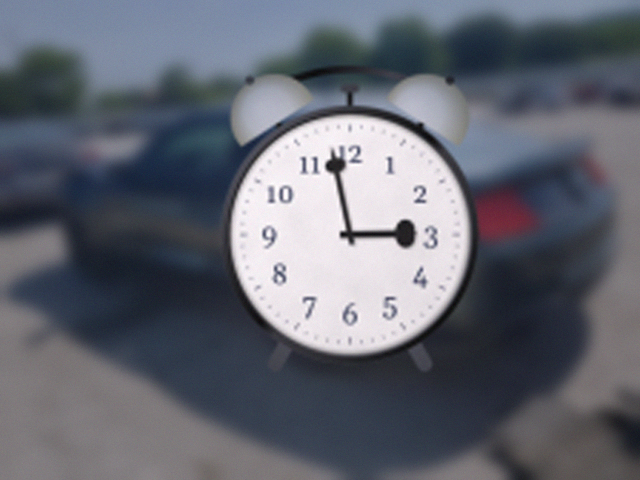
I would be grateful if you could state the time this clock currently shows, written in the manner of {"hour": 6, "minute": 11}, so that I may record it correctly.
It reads {"hour": 2, "minute": 58}
